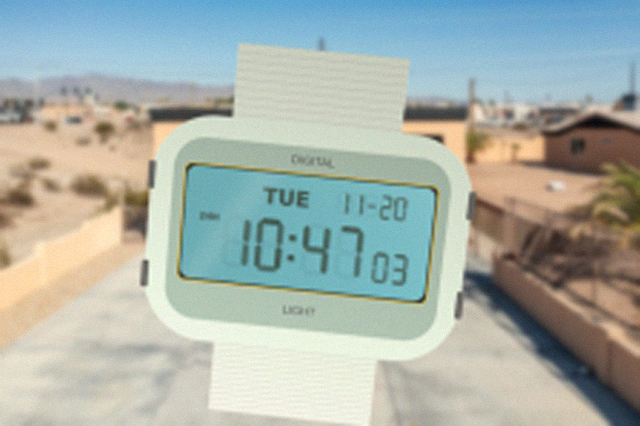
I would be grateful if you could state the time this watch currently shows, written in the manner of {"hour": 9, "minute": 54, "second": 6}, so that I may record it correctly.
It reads {"hour": 10, "minute": 47, "second": 3}
